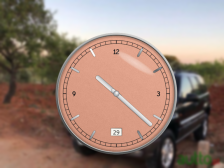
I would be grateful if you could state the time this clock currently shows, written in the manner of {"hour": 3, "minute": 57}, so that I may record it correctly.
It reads {"hour": 10, "minute": 22}
